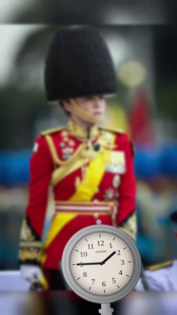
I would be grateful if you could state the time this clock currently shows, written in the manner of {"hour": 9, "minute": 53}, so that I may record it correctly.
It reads {"hour": 1, "minute": 45}
